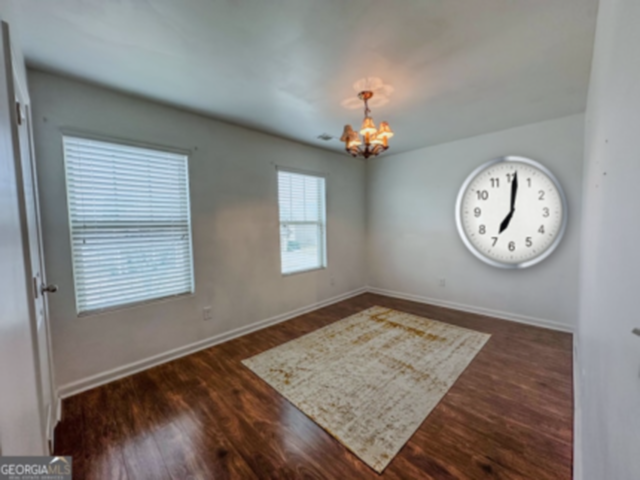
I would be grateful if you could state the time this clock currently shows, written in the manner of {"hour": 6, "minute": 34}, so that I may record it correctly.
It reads {"hour": 7, "minute": 1}
